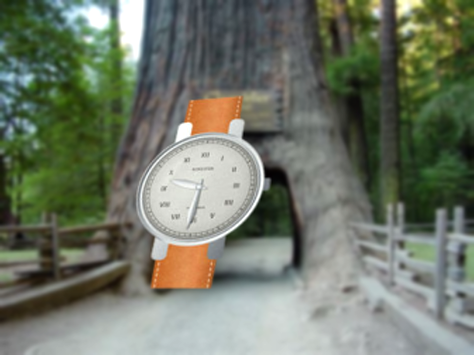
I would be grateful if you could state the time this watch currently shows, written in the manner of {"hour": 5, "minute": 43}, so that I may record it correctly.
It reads {"hour": 9, "minute": 31}
